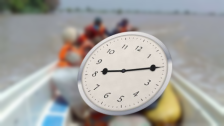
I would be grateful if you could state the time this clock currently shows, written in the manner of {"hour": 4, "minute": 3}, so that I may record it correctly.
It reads {"hour": 8, "minute": 10}
